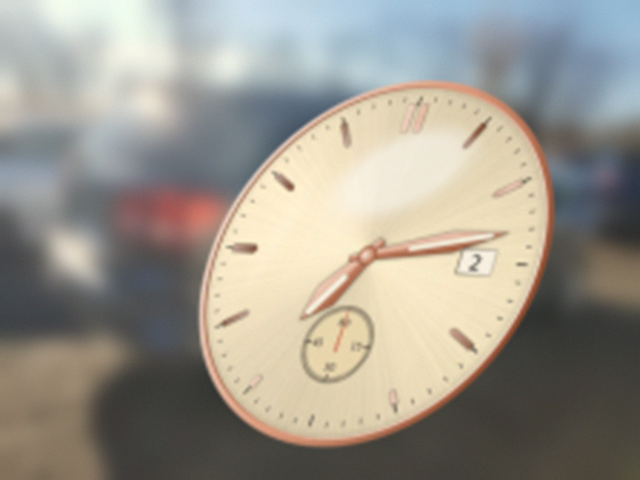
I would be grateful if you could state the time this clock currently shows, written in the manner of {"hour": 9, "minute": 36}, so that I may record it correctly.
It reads {"hour": 7, "minute": 13}
